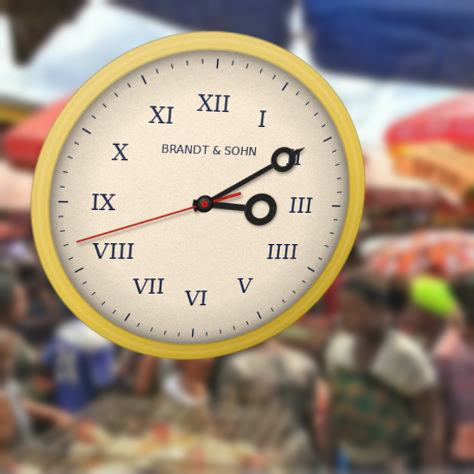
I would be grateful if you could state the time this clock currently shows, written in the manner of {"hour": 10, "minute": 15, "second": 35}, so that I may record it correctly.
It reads {"hour": 3, "minute": 9, "second": 42}
